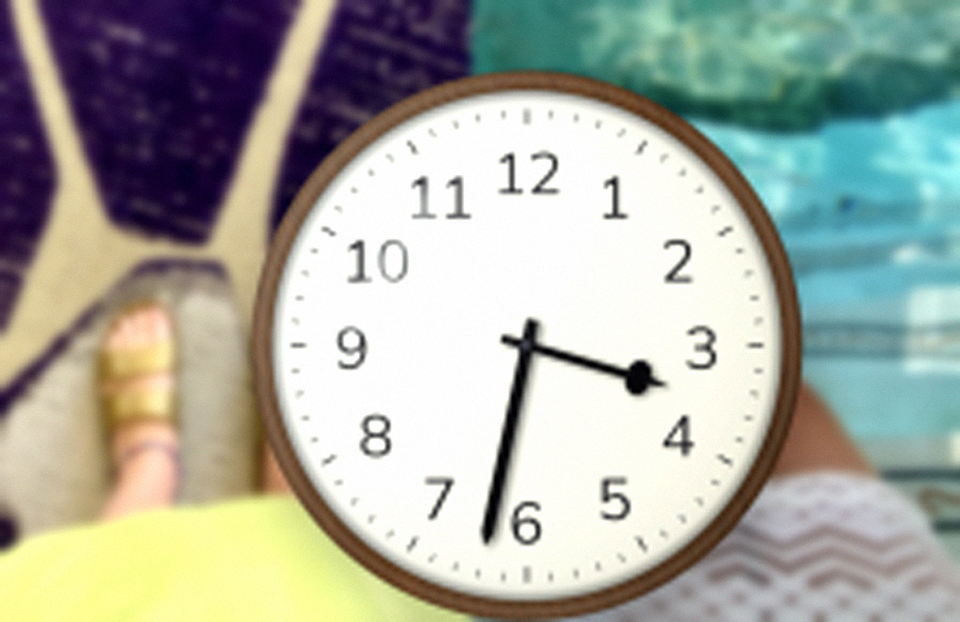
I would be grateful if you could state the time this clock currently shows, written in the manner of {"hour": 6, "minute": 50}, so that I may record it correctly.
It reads {"hour": 3, "minute": 32}
